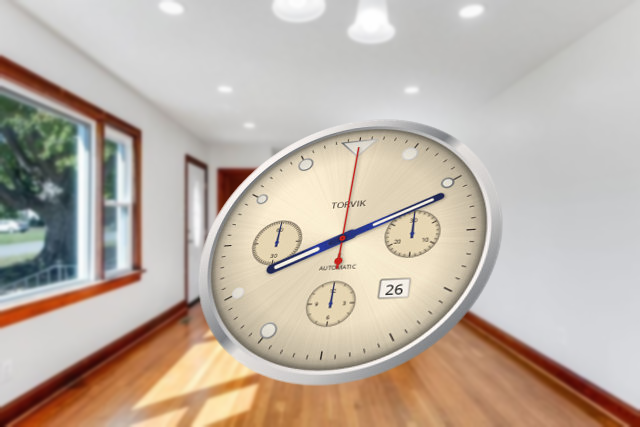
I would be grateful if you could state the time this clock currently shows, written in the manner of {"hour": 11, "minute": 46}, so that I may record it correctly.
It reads {"hour": 8, "minute": 11}
